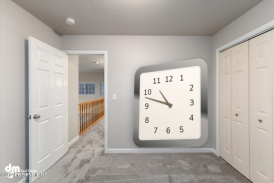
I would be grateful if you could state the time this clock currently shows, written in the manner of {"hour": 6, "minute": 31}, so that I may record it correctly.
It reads {"hour": 10, "minute": 48}
